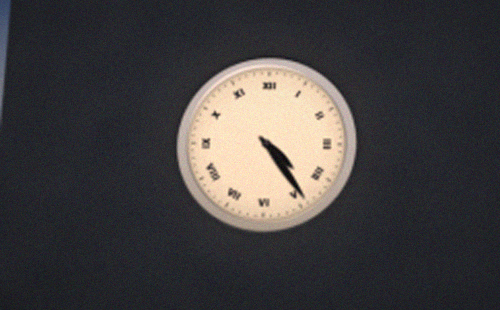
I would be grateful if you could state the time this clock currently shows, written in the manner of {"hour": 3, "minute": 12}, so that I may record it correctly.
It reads {"hour": 4, "minute": 24}
